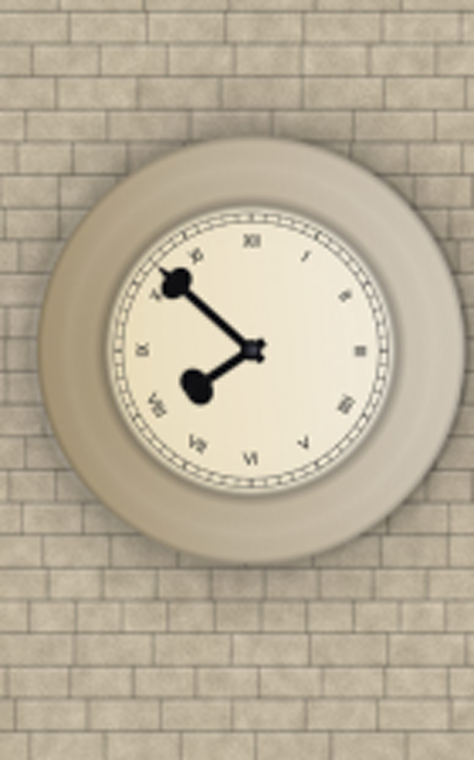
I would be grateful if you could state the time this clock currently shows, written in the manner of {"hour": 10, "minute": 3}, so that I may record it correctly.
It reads {"hour": 7, "minute": 52}
